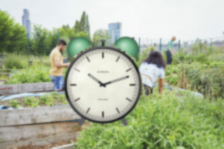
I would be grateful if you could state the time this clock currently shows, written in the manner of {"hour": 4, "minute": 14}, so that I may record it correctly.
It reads {"hour": 10, "minute": 12}
